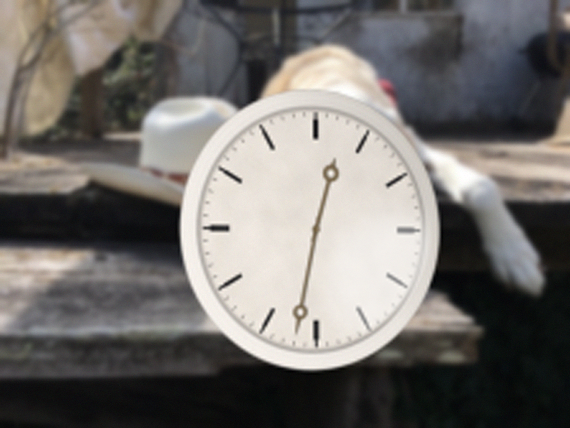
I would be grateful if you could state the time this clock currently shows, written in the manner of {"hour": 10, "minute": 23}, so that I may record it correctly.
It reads {"hour": 12, "minute": 32}
